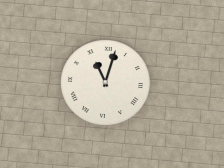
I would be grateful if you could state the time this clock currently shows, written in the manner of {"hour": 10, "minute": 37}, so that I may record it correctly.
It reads {"hour": 11, "minute": 2}
